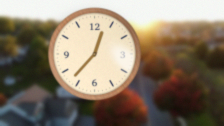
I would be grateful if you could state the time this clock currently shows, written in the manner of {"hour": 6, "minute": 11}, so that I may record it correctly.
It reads {"hour": 12, "minute": 37}
